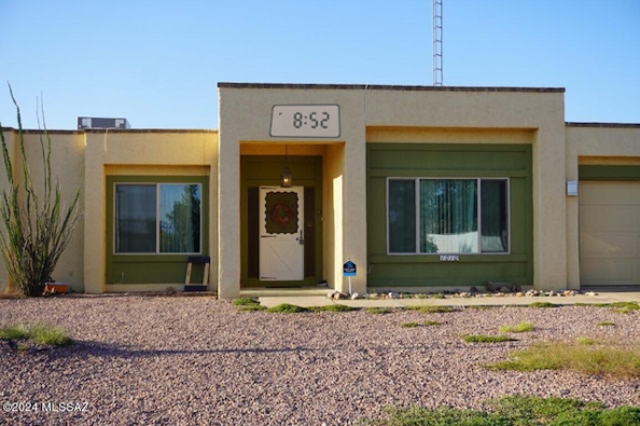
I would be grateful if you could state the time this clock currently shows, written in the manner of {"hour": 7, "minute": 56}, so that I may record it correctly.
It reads {"hour": 8, "minute": 52}
